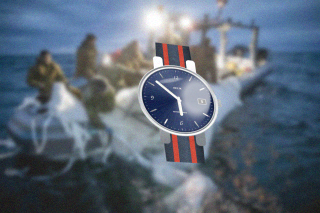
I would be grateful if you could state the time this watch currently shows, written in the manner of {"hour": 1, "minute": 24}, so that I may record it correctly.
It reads {"hour": 5, "minute": 52}
